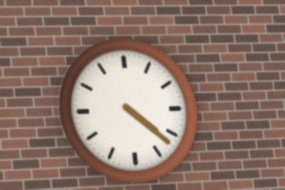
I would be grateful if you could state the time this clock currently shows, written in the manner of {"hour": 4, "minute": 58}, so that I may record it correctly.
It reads {"hour": 4, "minute": 22}
